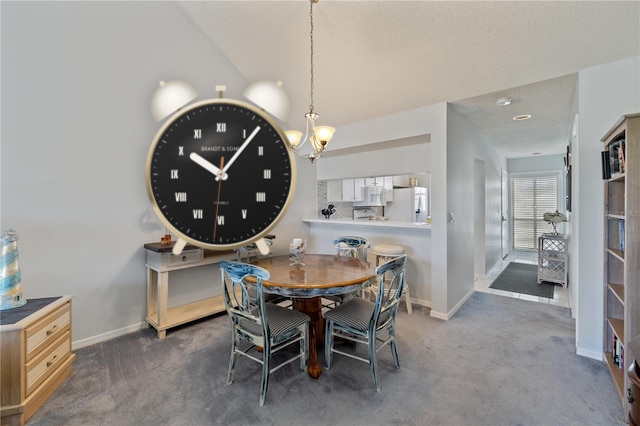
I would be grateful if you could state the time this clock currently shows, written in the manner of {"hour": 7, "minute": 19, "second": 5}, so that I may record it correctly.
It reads {"hour": 10, "minute": 6, "second": 31}
